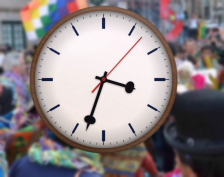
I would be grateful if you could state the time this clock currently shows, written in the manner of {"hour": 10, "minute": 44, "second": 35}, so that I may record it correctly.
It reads {"hour": 3, "minute": 33, "second": 7}
